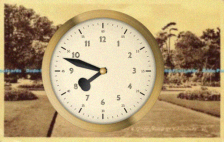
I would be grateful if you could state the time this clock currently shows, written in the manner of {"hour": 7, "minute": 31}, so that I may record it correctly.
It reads {"hour": 7, "minute": 48}
